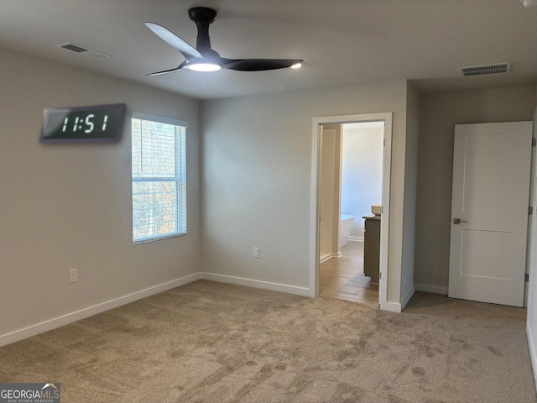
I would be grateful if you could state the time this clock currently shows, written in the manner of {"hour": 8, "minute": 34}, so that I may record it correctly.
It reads {"hour": 11, "minute": 51}
